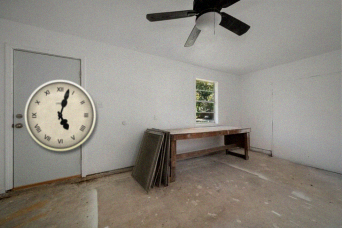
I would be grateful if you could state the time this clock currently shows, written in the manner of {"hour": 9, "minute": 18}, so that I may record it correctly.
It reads {"hour": 5, "minute": 3}
